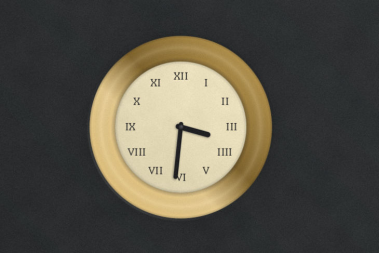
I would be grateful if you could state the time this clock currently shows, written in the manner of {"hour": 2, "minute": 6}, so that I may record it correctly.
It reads {"hour": 3, "minute": 31}
